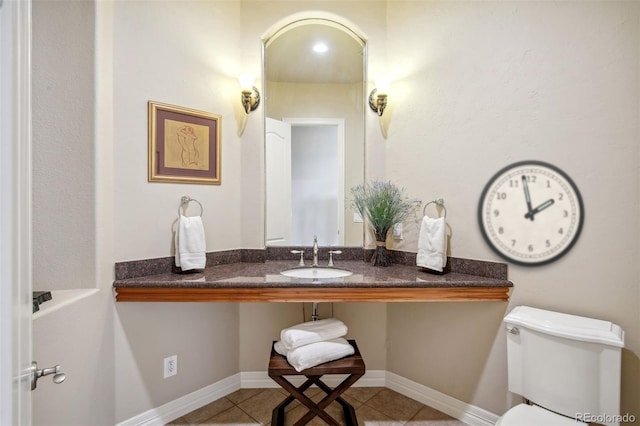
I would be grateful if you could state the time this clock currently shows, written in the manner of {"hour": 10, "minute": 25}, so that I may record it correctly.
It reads {"hour": 1, "minute": 58}
